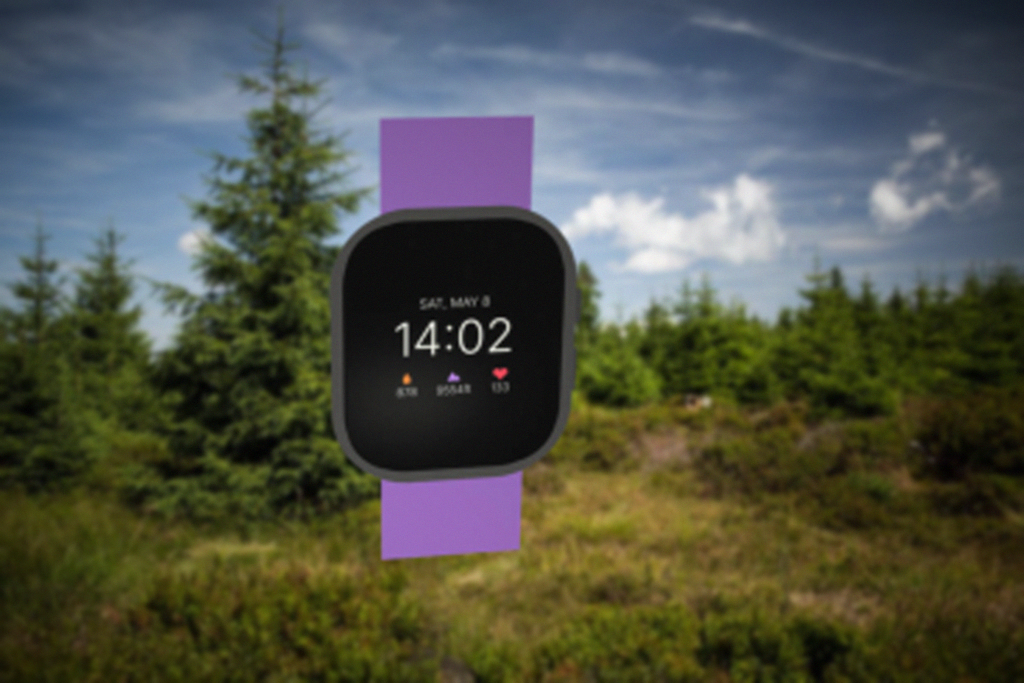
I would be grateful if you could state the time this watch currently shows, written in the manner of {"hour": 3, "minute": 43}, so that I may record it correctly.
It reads {"hour": 14, "minute": 2}
